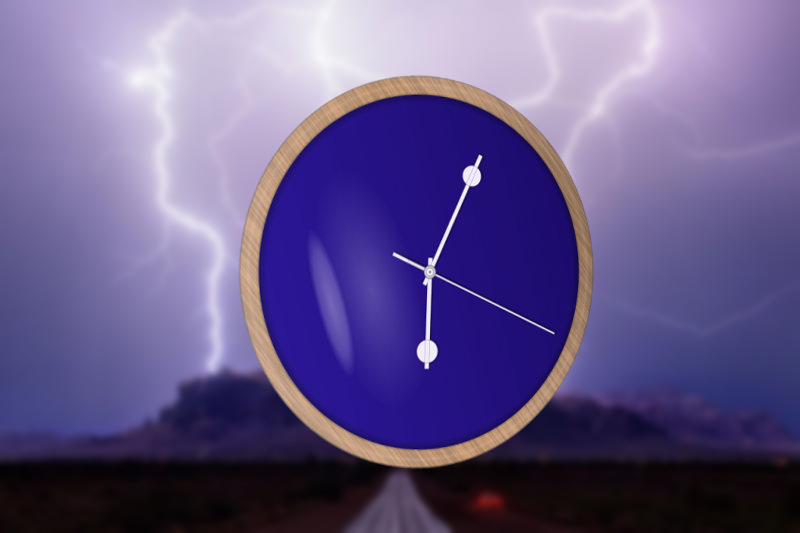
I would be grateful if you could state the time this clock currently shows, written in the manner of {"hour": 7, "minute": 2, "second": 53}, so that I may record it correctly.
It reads {"hour": 6, "minute": 4, "second": 19}
